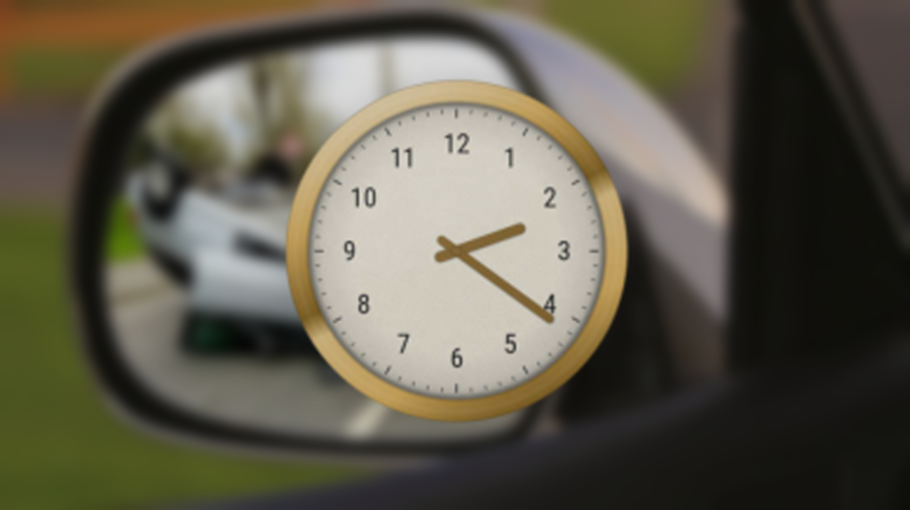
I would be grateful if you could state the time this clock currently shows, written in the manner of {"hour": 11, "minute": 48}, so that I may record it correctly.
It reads {"hour": 2, "minute": 21}
